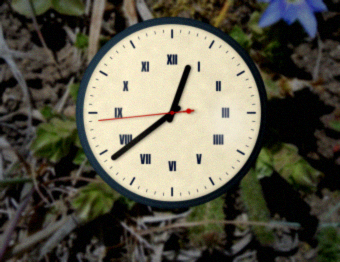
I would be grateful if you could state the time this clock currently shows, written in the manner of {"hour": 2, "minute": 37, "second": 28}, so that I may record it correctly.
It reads {"hour": 12, "minute": 38, "second": 44}
